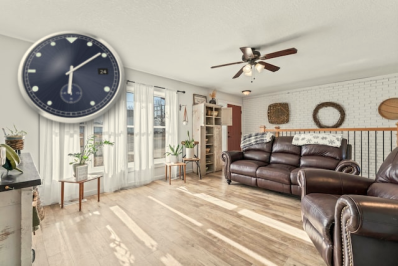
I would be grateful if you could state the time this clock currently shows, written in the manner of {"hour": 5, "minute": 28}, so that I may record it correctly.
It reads {"hour": 6, "minute": 9}
